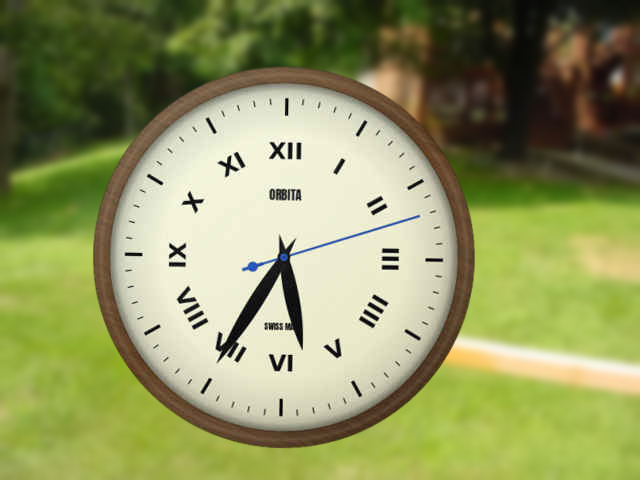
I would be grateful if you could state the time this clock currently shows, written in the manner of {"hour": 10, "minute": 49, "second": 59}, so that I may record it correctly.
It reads {"hour": 5, "minute": 35, "second": 12}
